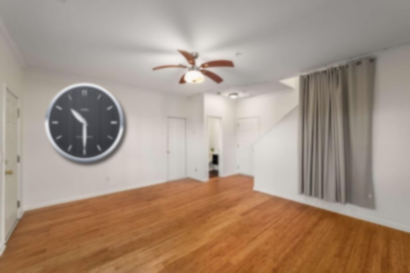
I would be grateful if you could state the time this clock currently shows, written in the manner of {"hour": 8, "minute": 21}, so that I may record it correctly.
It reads {"hour": 10, "minute": 30}
